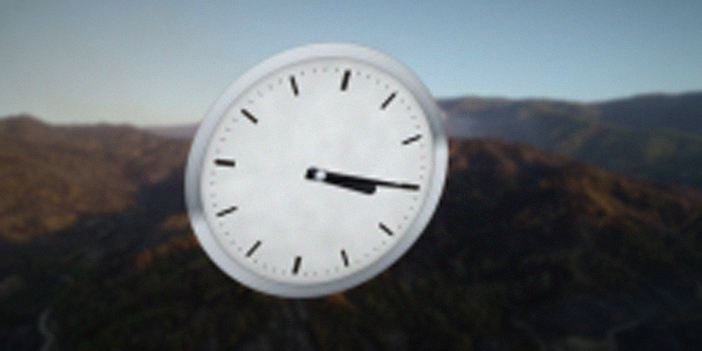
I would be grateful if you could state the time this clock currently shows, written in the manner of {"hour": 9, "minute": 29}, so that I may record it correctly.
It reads {"hour": 3, "minute": 15}
